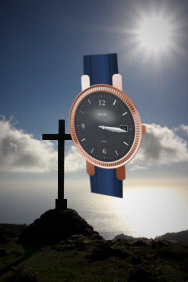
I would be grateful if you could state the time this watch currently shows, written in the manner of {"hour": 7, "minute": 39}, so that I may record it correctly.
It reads {"hour": 3, "minute": 16}
